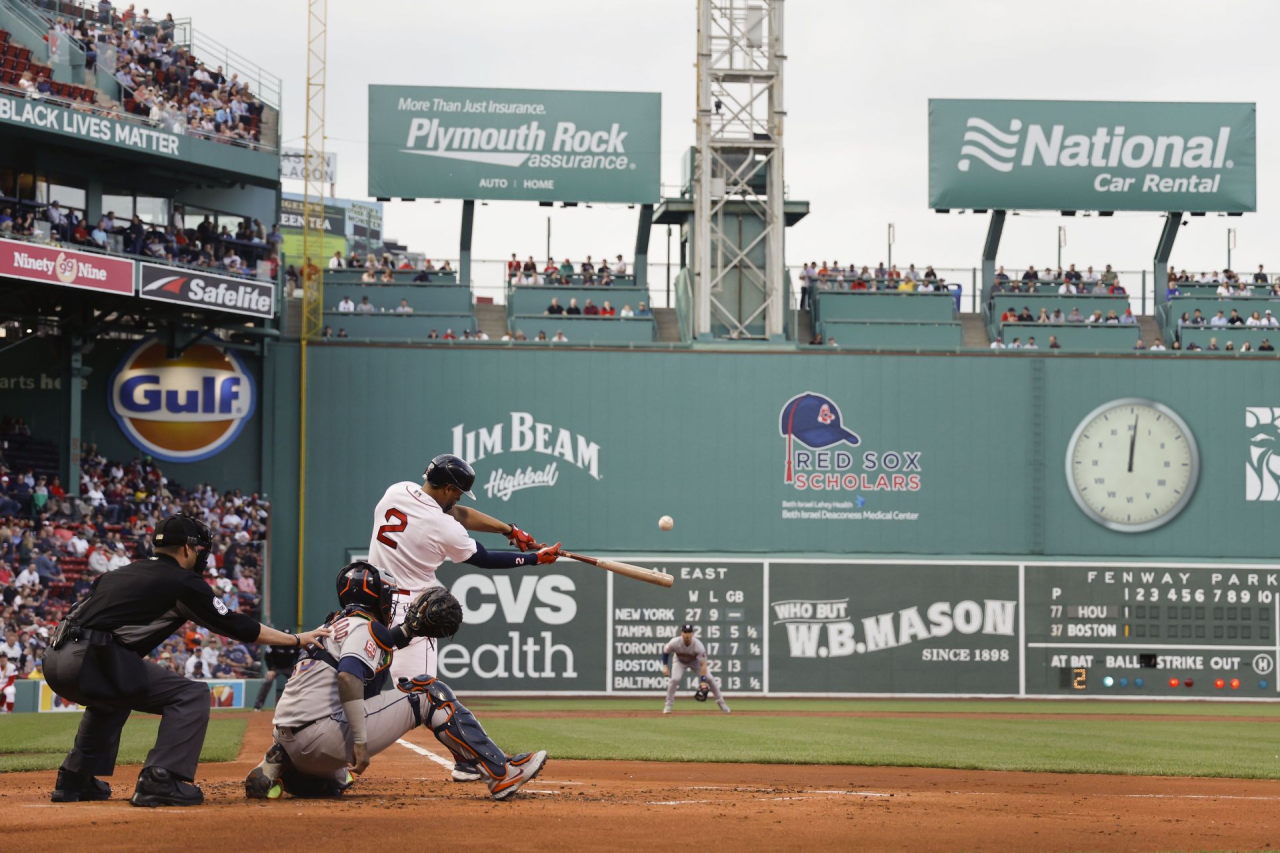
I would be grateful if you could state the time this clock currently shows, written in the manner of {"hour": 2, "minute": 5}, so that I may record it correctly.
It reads {"hour": 12, "minute": 1}
